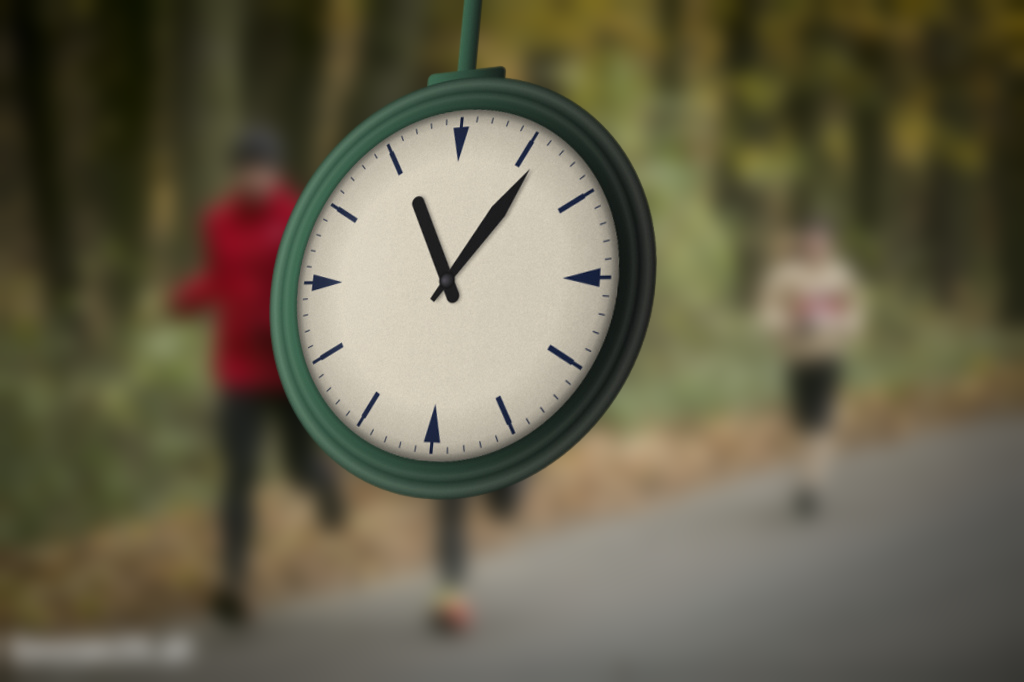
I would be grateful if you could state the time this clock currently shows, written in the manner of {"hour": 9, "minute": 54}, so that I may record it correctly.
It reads {"hour": 11, "minute": 6}
